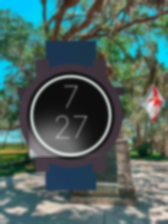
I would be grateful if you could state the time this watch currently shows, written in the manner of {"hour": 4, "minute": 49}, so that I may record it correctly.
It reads {"hour": 7, "minute": 27}
